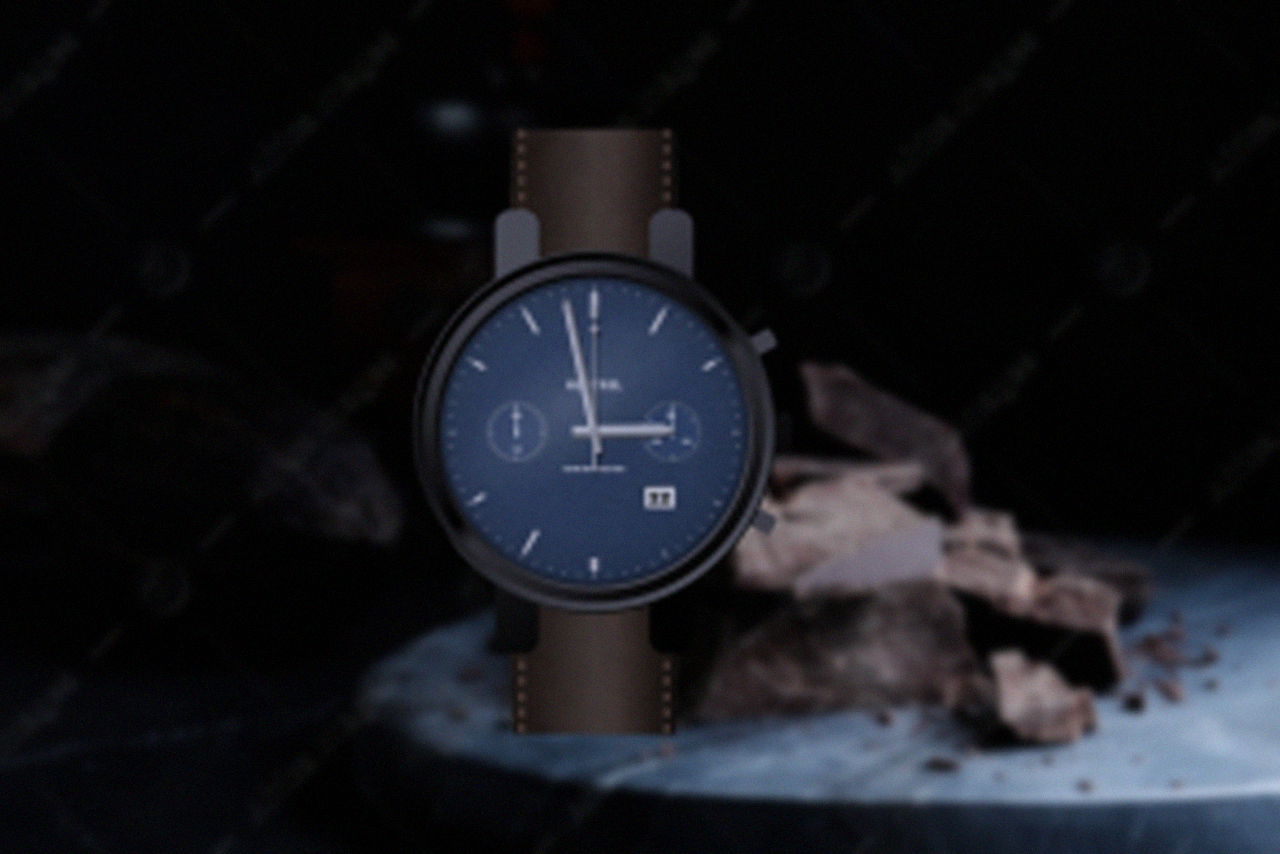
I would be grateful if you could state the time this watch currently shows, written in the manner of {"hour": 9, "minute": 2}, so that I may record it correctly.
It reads {"hour": 2, "minute": 58}
